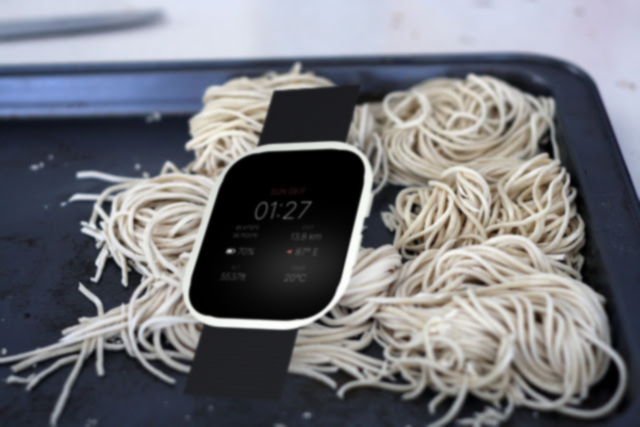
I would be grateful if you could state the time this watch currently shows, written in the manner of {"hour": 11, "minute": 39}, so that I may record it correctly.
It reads {"hour": 1, "minute": 27}
